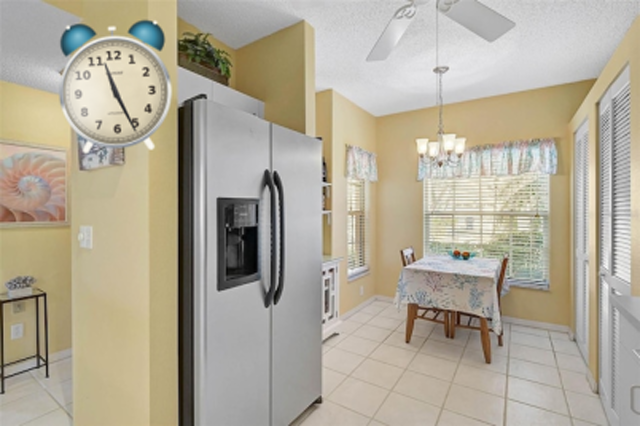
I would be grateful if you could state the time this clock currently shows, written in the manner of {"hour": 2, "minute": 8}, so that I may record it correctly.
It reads {"hour": 11, "minute": 26}
